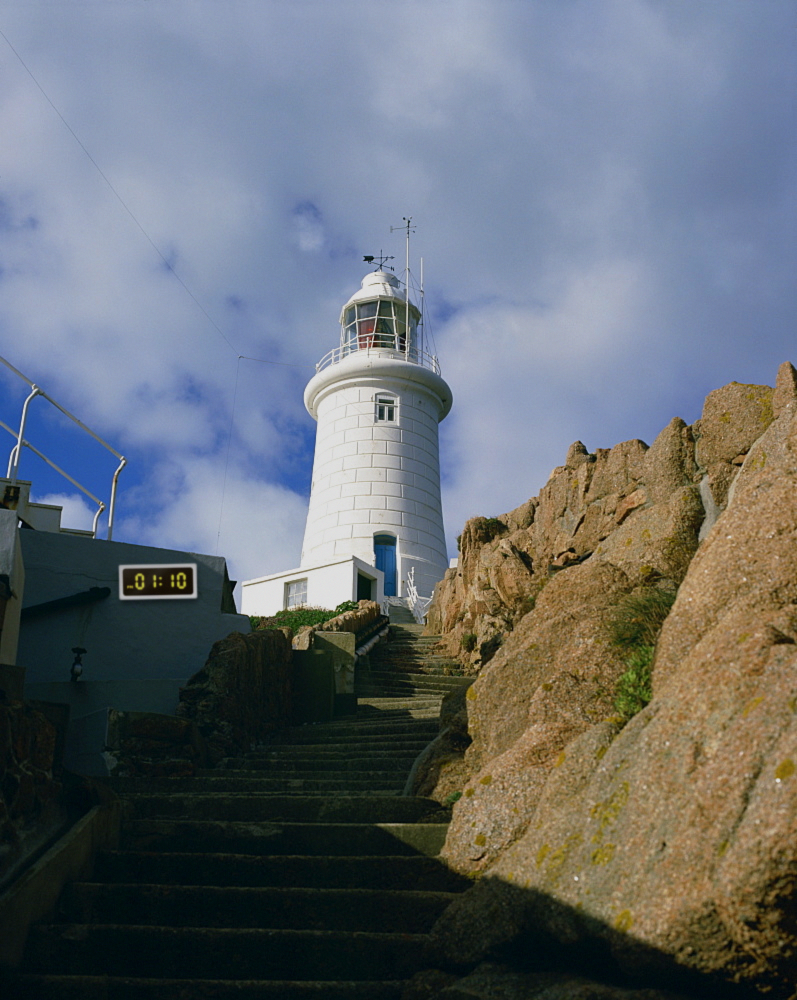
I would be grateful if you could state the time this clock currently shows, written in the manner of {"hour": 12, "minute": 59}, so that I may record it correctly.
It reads {"hour": 1, "minute": 10}
